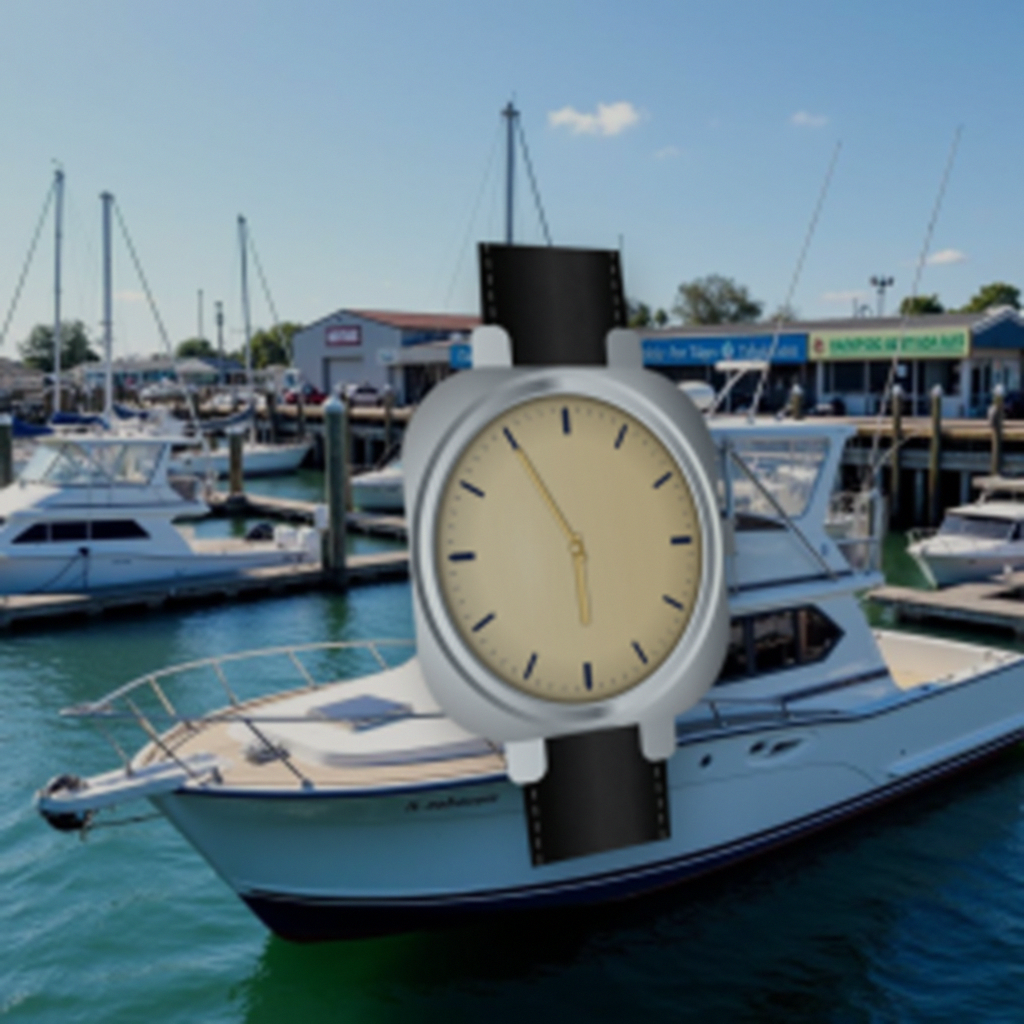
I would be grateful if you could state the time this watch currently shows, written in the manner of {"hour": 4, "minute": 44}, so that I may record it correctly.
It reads {"hour": 5, "minute": 55}
